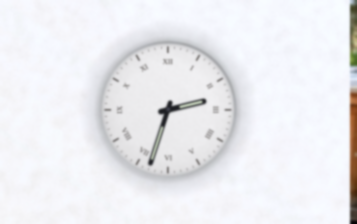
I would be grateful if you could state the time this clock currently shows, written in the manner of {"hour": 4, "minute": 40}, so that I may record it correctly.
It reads {"hour": 2, "minute": 33}
